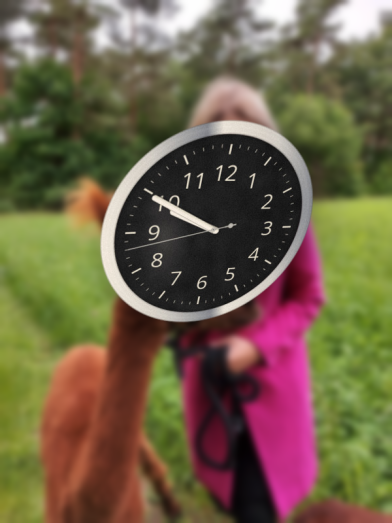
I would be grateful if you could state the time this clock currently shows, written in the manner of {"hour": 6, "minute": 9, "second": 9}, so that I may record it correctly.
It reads {"hour": 9, "minute": 49, "second": 43}
